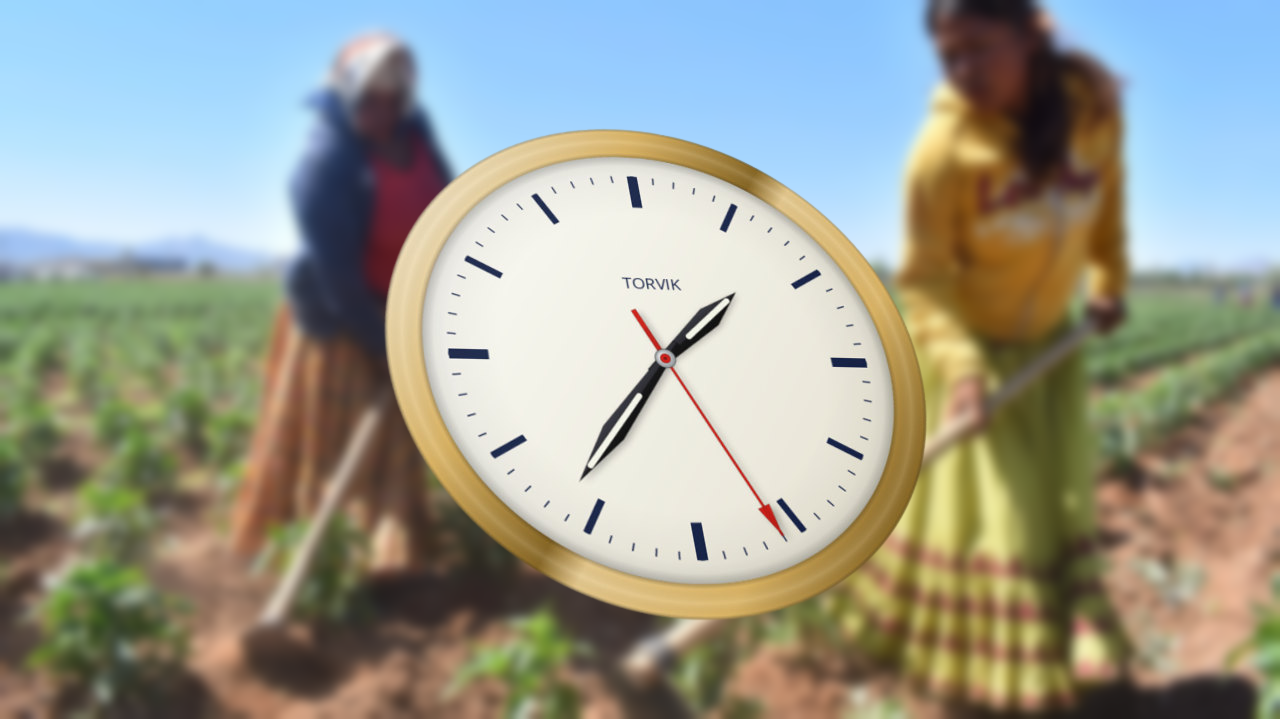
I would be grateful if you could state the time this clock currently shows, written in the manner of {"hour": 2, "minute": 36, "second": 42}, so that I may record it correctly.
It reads {"hour": 1, "minute": 36, "second": 26}
